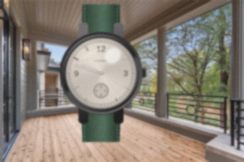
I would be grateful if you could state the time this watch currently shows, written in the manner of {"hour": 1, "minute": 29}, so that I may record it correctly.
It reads {"hour": 9, "minute": 48}
